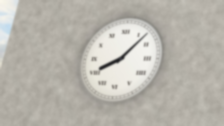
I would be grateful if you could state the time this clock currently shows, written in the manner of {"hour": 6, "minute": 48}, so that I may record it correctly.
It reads {"hour": 8, "minute": 7}
